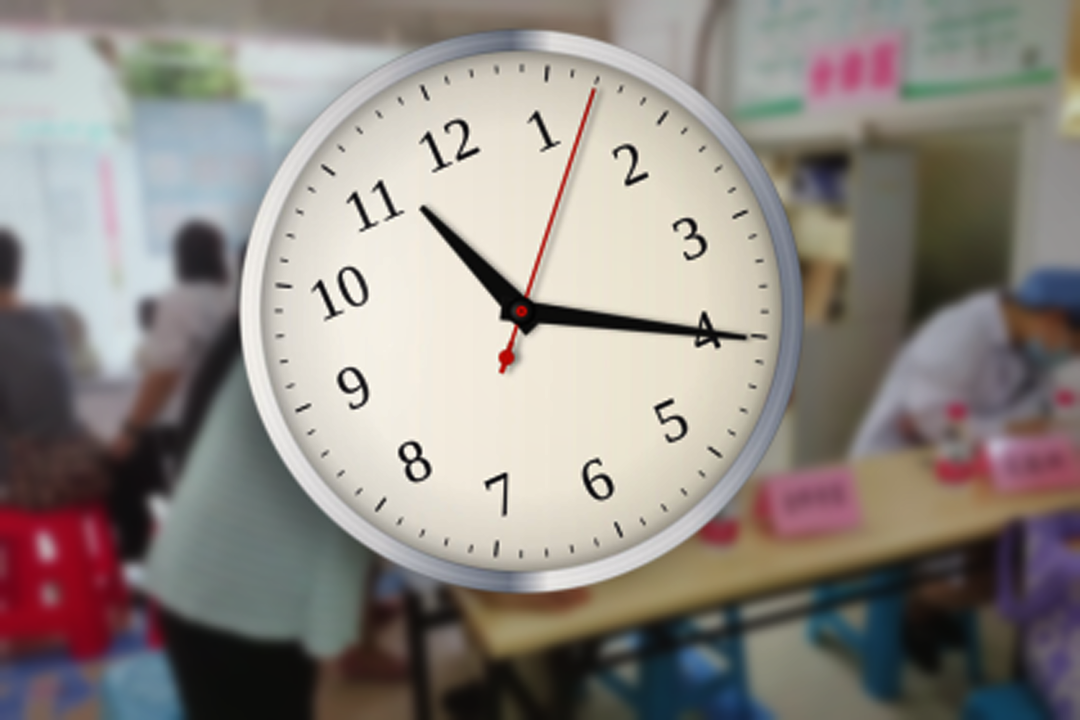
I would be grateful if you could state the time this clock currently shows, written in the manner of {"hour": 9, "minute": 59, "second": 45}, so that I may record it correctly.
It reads {"hour": 11, "minute": 20, "second": 7}
